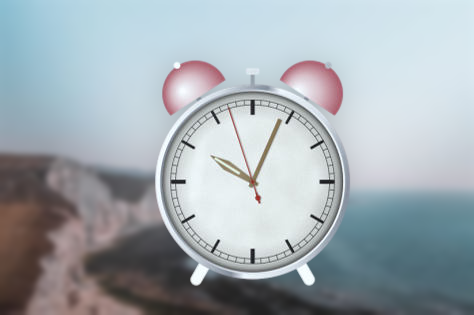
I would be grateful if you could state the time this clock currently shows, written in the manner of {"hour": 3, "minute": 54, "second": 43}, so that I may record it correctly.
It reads {"hour": 10, "minute": 3, "second": 57}
